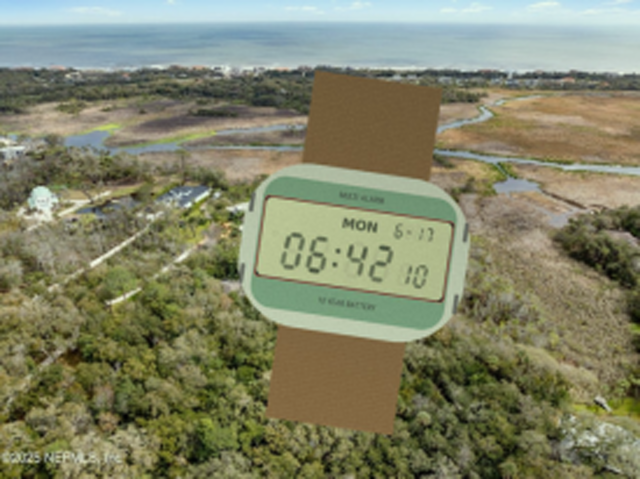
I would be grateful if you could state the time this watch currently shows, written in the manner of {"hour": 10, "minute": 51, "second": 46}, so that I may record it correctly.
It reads {"hour": 6, "minute": 42, "second": 10}
